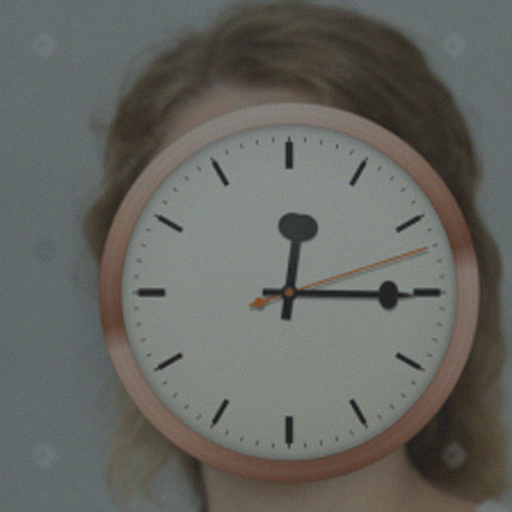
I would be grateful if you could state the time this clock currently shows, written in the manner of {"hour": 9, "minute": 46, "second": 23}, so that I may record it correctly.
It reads {"hour": 12, "minute": 15, "second": 12}
